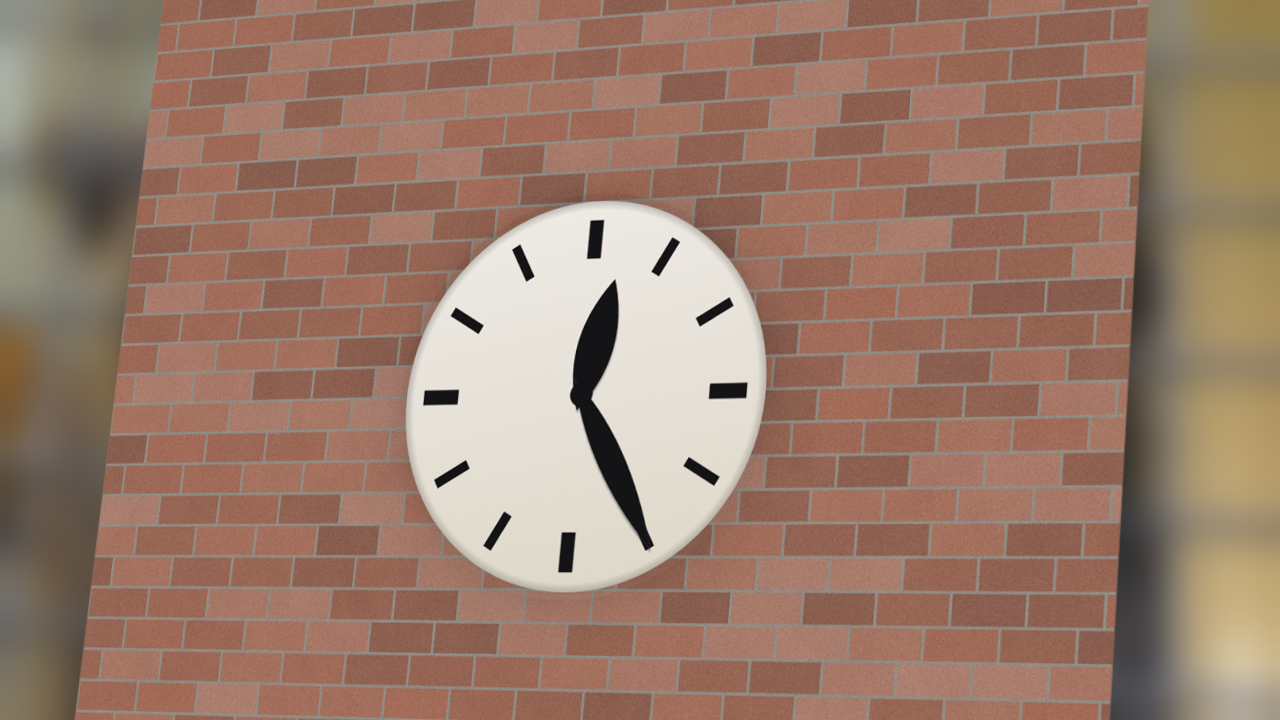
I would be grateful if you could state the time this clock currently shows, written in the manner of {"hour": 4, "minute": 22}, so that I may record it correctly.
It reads {"hour": 12, "minute": 25}
